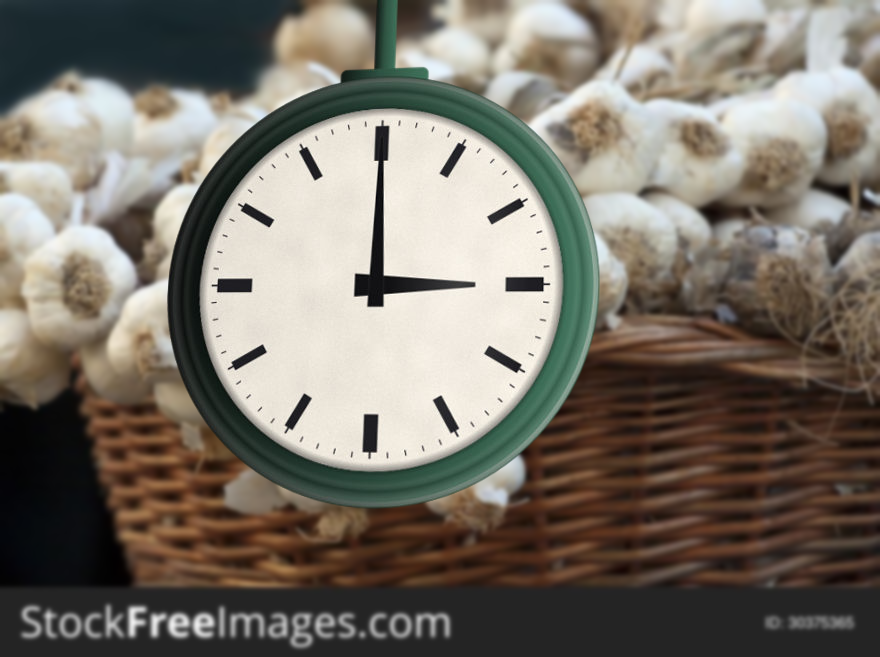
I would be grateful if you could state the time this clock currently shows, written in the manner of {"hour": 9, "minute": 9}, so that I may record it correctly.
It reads {"hour": 3, "minute": 0}
